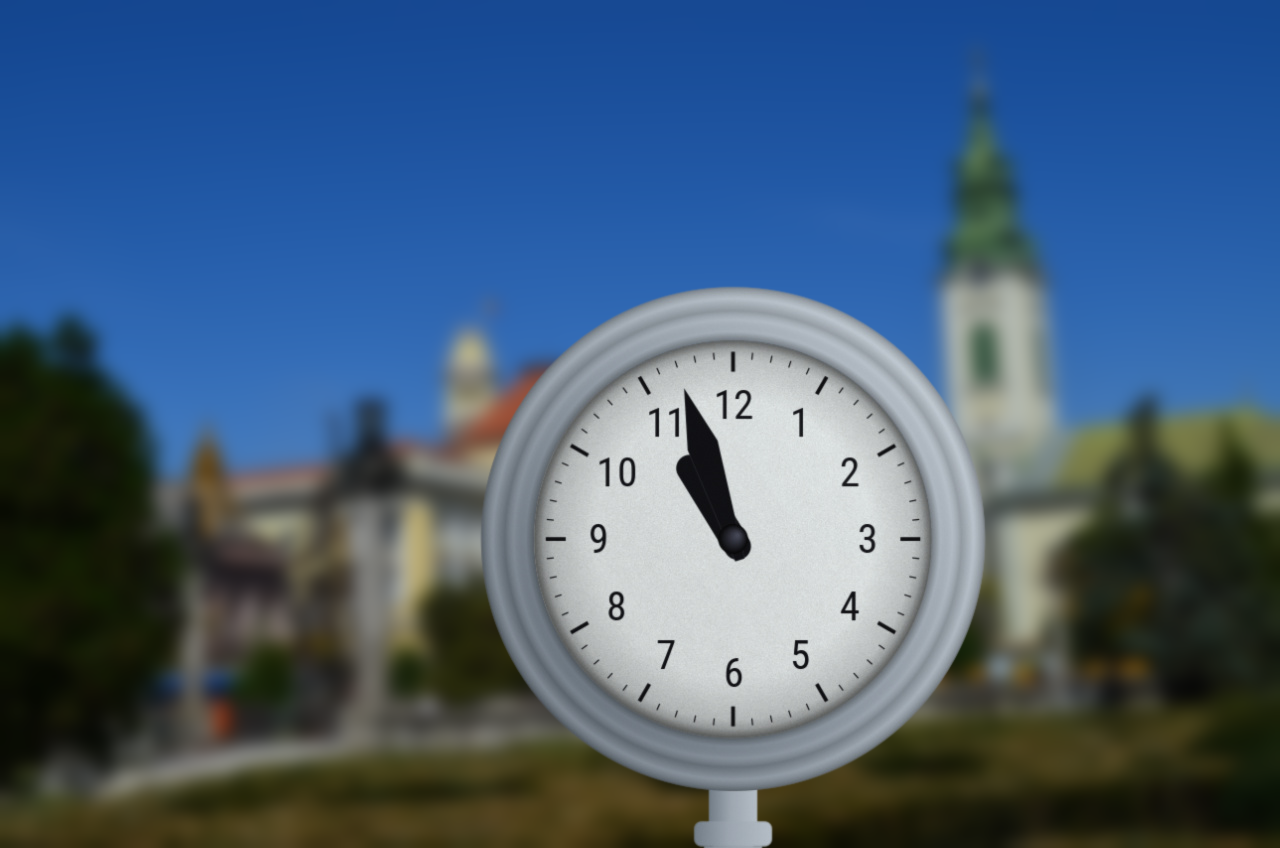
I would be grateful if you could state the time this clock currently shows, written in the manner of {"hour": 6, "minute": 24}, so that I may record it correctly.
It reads {"hour": 10, "minute": 57}
